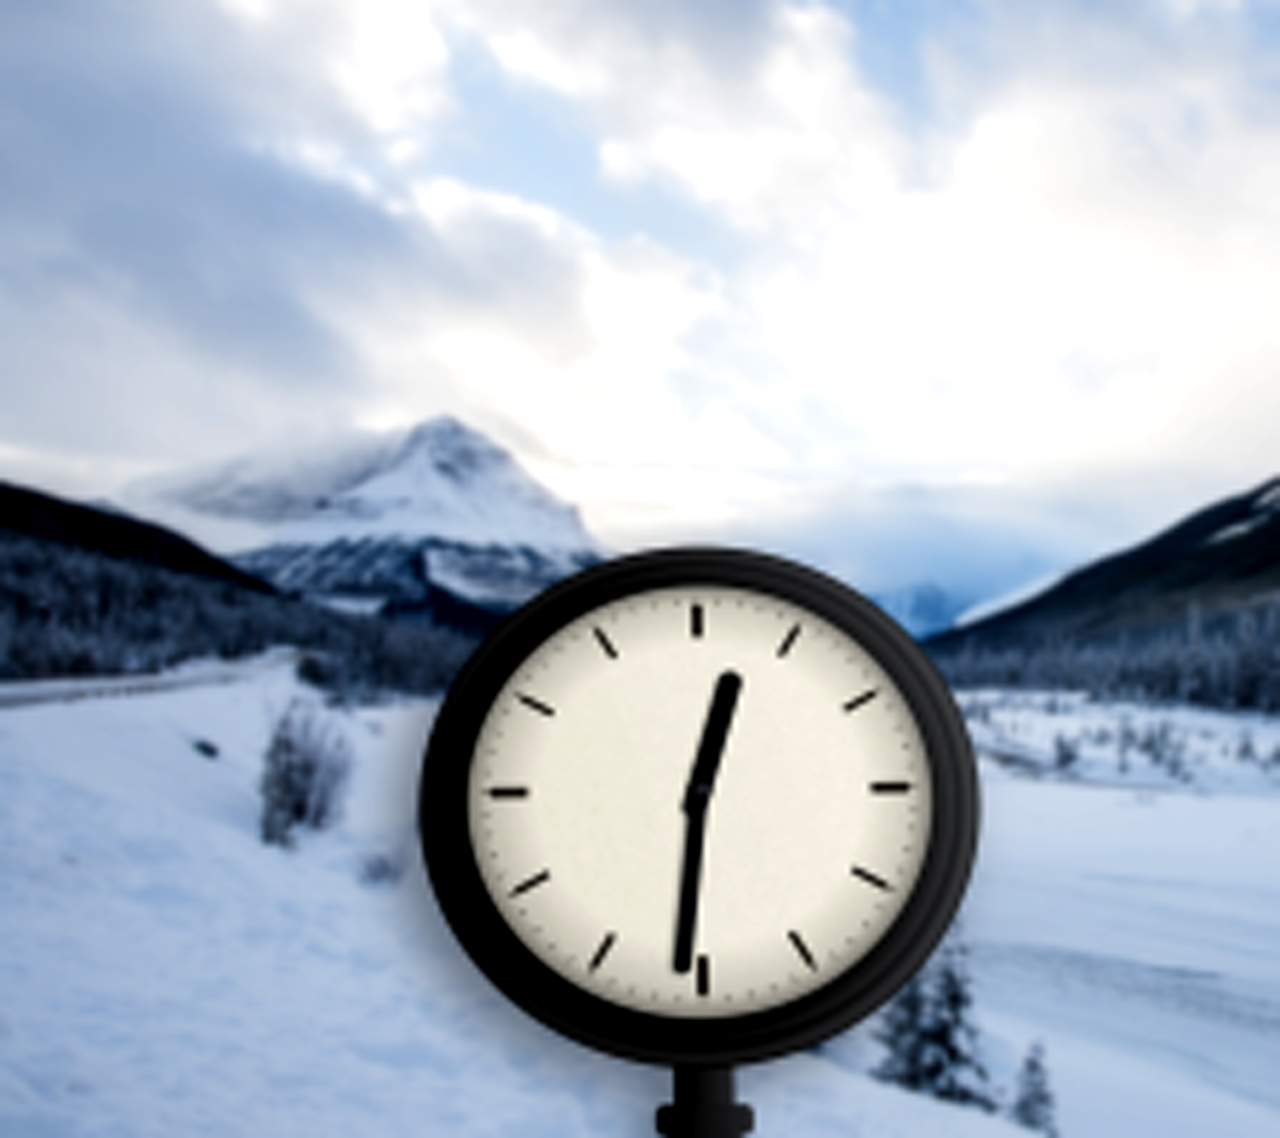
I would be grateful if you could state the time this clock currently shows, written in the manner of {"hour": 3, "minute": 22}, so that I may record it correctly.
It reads {"hour": 12, "minute": 31}
